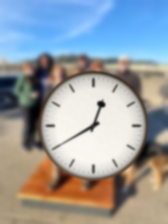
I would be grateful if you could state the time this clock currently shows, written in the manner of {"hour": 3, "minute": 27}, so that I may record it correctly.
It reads {"hour": 12, "minute": 40}
